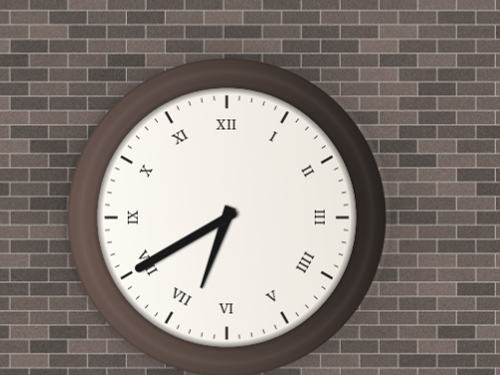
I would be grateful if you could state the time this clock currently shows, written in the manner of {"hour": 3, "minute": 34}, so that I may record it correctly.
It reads {"hour": 6, "minute": 40}
